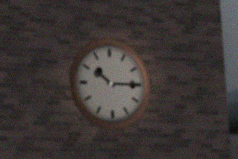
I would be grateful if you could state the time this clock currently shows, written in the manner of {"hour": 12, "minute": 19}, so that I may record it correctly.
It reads {"hour": 10, "minute": 15}
